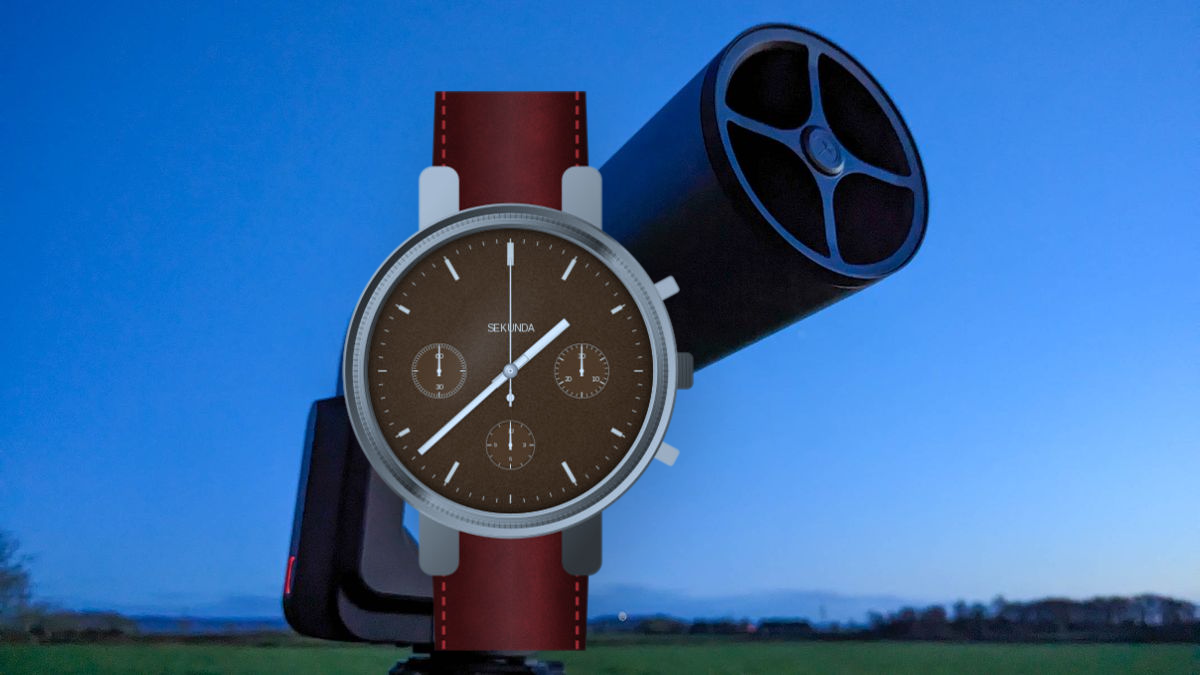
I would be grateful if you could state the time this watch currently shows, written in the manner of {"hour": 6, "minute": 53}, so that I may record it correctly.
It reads {"hour": 1, "minute": 38}
